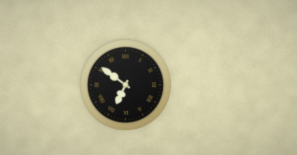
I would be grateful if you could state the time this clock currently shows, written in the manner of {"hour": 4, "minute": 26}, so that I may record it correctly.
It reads {"hour": 6, "minute": 51}
